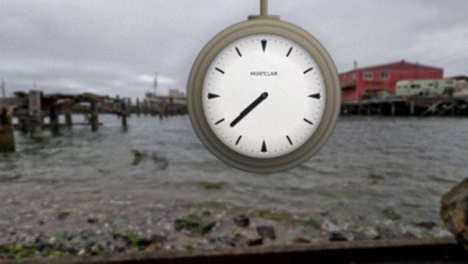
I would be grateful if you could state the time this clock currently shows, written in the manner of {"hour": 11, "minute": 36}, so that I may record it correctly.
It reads {"hour": 7, "minute": 38}
